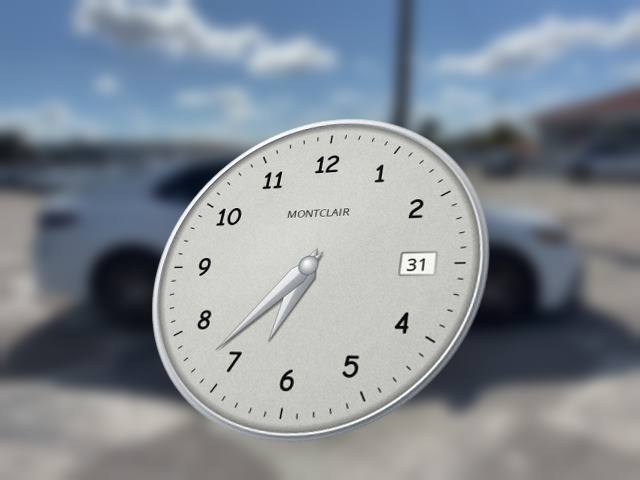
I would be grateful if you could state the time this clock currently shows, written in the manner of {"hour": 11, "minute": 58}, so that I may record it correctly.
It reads {"hour": 6, "minute": 37}
